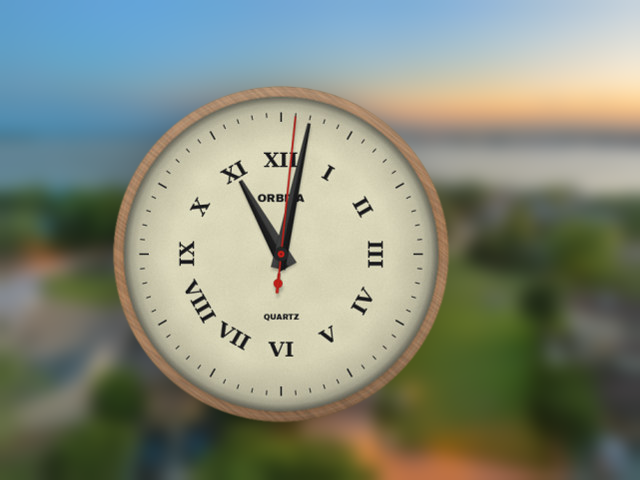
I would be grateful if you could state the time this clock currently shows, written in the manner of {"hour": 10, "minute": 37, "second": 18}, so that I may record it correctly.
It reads {"hour": 11, "minute": 2, "second": 1}
